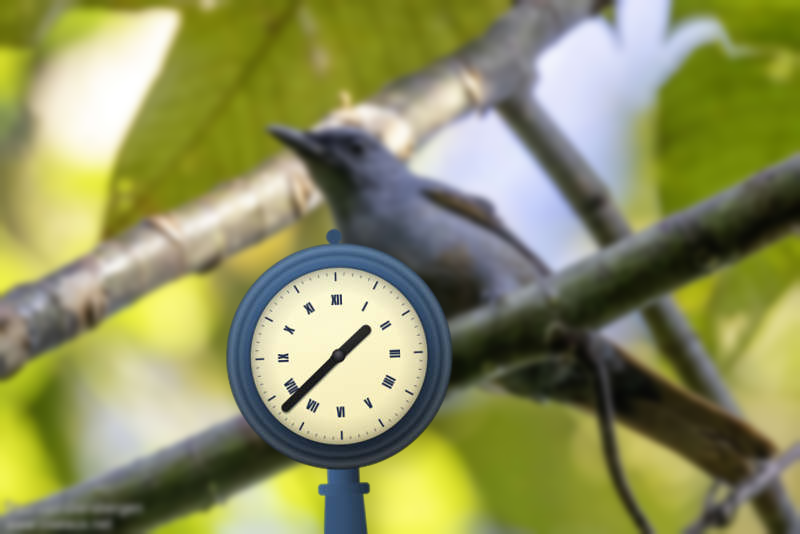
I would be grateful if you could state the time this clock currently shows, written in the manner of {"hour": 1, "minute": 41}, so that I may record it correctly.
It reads {"hour": 1, "minute": 38}
